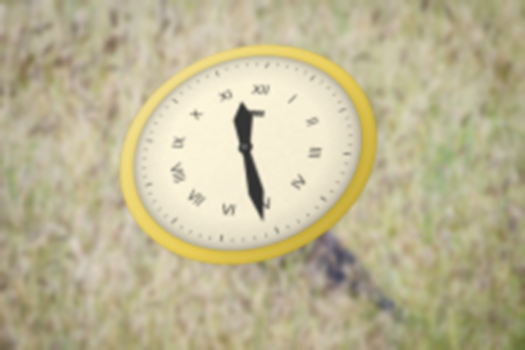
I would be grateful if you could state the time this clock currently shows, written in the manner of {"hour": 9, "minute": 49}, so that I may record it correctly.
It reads {"hour": 11, "minute": 26}
